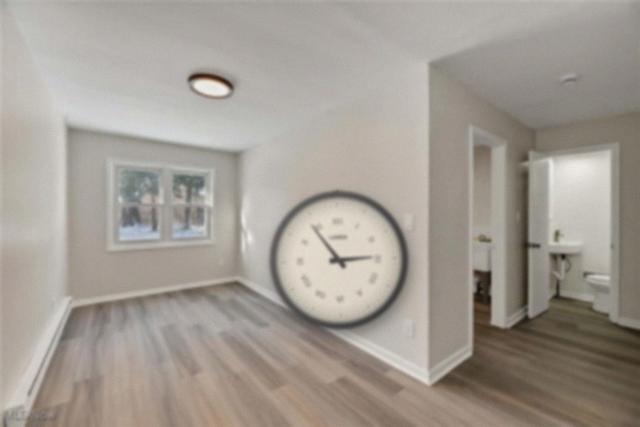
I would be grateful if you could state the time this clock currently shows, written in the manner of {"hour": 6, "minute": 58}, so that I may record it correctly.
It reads {"hour": 2, "minute": 54}
